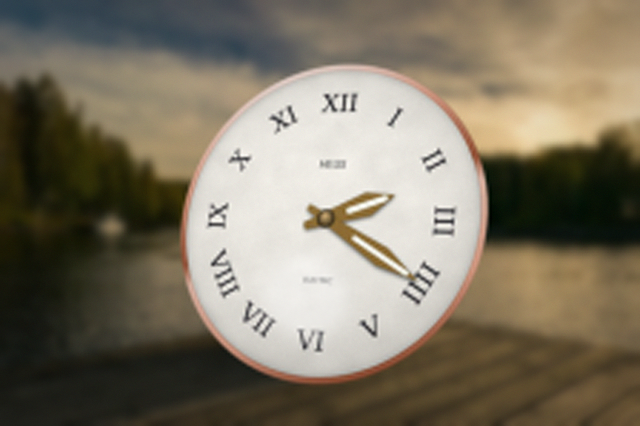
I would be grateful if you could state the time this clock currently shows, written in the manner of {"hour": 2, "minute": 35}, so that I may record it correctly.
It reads {"hour": 2, "minute": 20}
